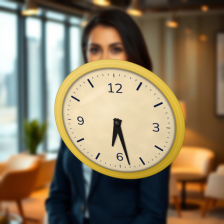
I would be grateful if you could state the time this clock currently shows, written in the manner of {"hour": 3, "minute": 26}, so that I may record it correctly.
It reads {"hour": 6, "minute": 28}
